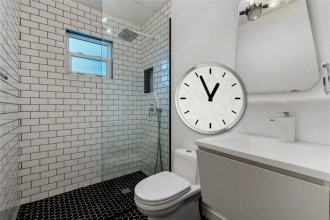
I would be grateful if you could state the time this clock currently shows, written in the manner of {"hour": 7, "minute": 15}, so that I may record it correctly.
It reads {"hour": 12, "minute": 56}
